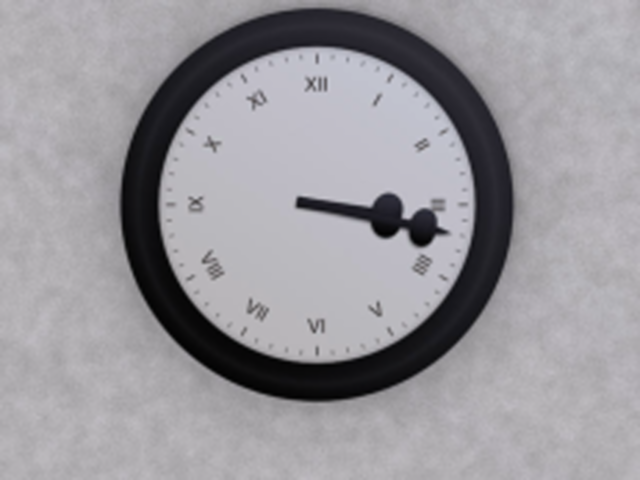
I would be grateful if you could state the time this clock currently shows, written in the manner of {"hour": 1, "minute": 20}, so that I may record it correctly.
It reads {"hour": 3, "minute": 17}
